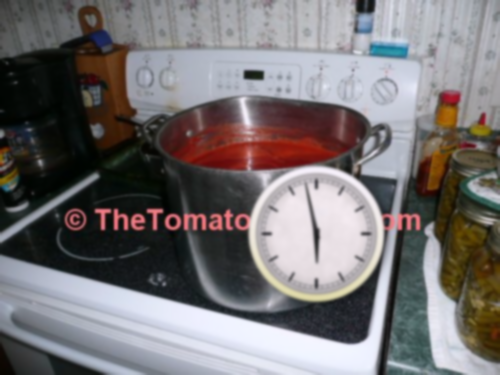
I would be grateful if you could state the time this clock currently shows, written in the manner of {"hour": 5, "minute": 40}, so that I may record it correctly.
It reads {"hour": 5, "minute": 58}
